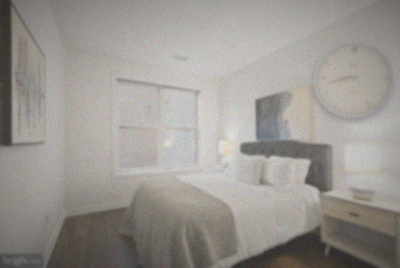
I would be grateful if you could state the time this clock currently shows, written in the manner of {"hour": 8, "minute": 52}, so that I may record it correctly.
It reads {"hour": 8, "minute": 43}
